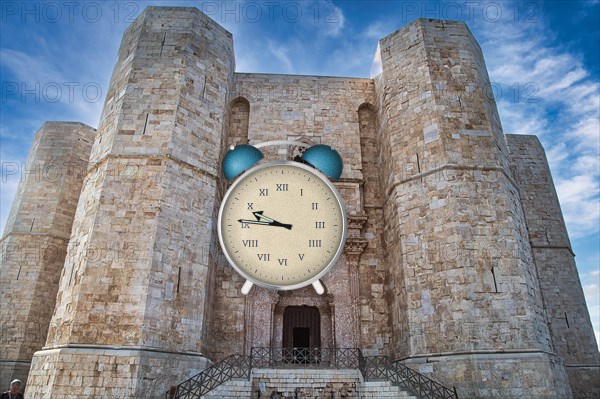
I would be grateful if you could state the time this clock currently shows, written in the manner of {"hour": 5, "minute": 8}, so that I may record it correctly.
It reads {"hour": 9, "minute": 46}
